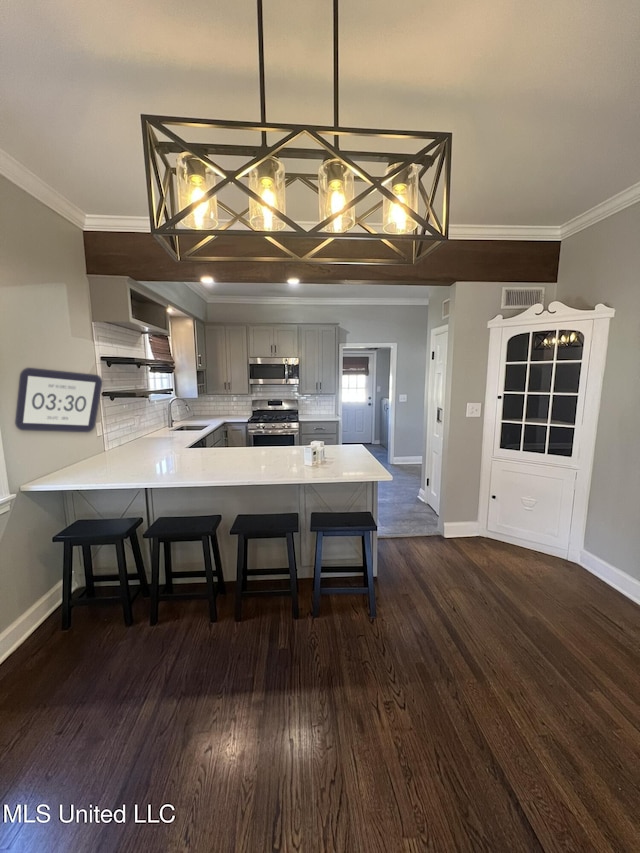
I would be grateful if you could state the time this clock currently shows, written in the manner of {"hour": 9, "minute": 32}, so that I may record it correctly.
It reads {"hour": 3, "minute": 30}
